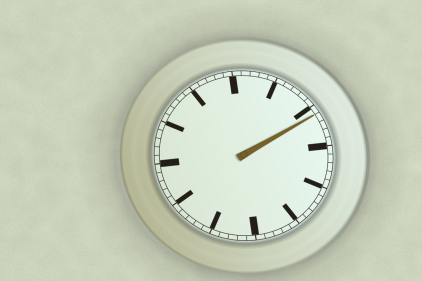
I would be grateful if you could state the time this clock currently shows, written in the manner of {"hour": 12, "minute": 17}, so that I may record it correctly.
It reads {"hour": 2, "minute": 11}
